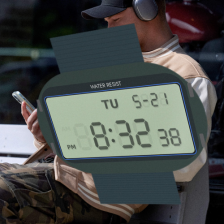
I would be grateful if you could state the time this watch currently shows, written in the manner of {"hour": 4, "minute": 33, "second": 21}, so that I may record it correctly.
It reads {"hour": 8, "minute": 32, "second": 38}
